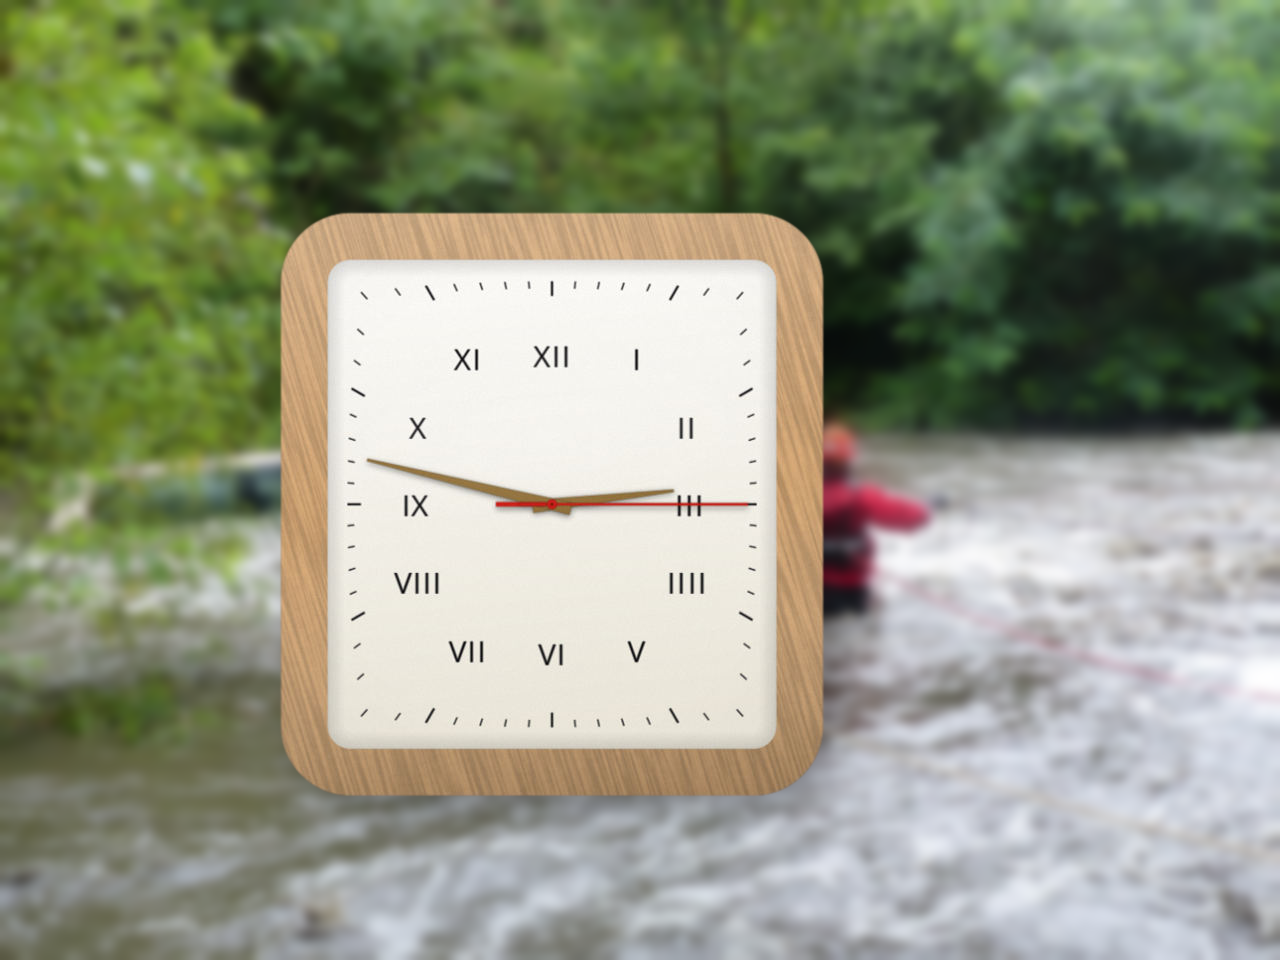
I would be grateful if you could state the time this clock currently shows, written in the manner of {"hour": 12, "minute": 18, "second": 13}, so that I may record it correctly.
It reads {"hour": 2, "minute": 47, "second": 15}
